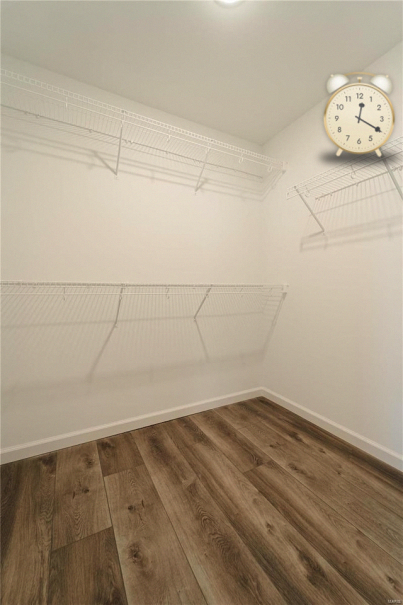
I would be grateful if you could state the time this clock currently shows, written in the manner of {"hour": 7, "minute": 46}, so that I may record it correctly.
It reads {"hour": 12, "minute": 20}
